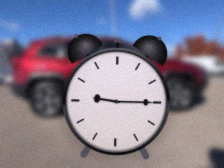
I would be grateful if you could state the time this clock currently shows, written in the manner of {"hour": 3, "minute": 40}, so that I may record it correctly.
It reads {"hour": 9, "minute": 15}
